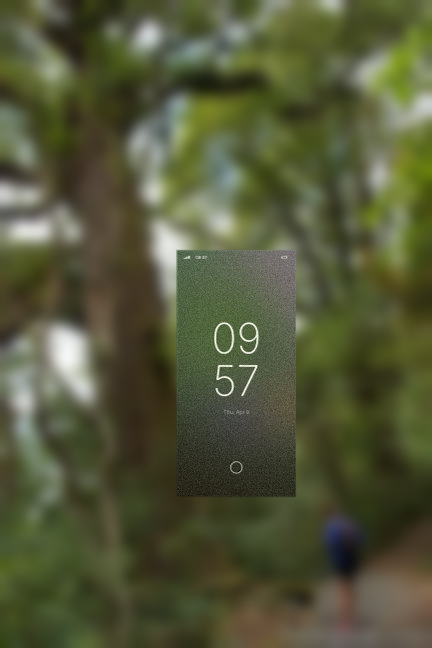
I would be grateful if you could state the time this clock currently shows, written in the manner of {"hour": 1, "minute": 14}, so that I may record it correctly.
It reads {"hour": 9, "minute": 57}
